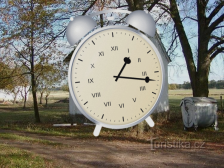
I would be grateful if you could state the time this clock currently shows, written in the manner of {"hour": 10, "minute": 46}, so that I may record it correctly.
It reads {"hour": 1, "minute": 17}
